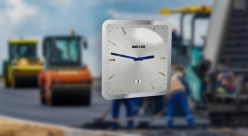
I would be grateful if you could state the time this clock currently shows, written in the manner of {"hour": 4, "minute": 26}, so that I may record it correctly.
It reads {"hour": 2, "minute": 47}
